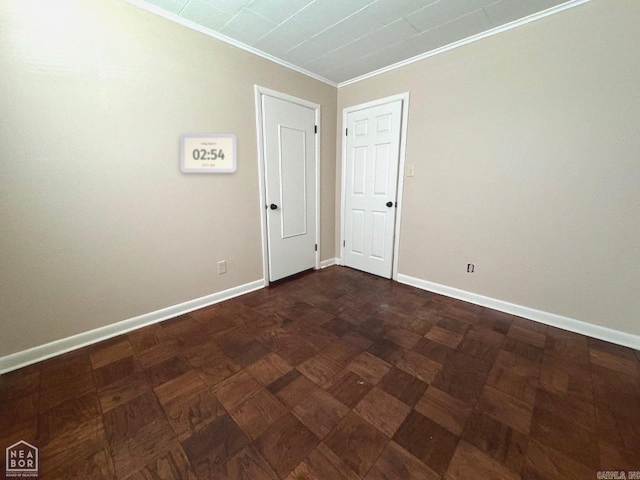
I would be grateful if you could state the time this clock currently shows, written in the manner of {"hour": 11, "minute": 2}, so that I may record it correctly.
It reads {"hour": 2, "minute": 54}
